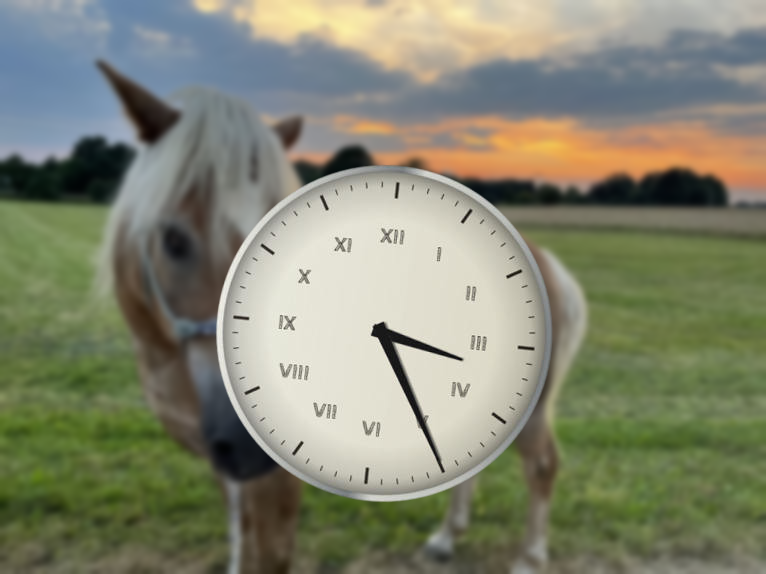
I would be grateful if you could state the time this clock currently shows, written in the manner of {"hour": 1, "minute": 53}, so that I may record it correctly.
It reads {"hour": 3, "minute": 25}
